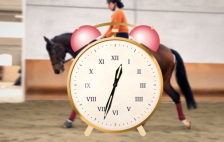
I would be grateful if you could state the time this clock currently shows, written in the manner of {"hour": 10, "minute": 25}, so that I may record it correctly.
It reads {"hour": 12, "minute": 33}
